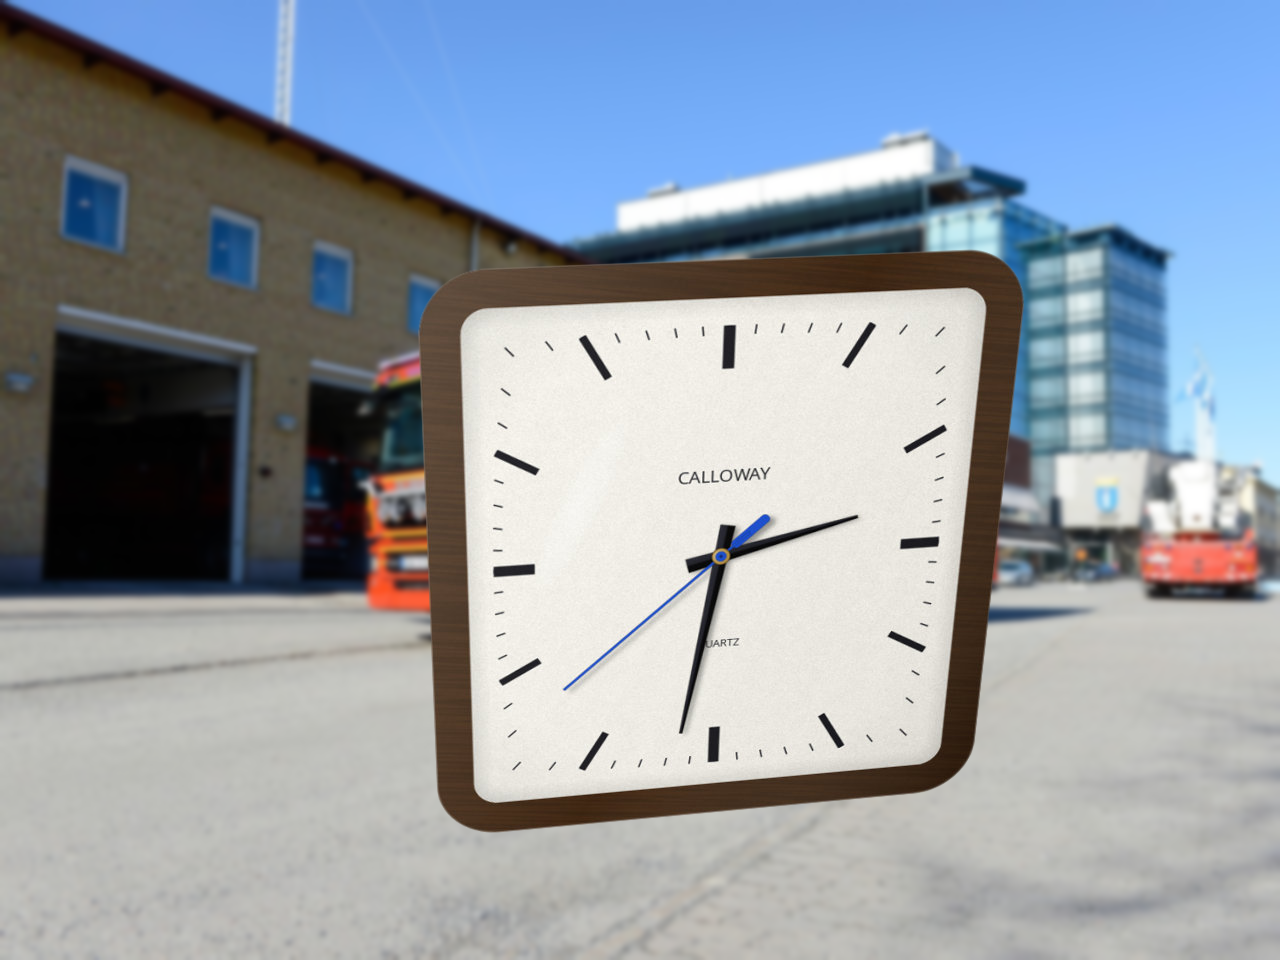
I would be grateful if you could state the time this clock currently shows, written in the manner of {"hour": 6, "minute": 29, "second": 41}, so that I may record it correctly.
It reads {"hour": 2, "minute": 31, "second": 38}
